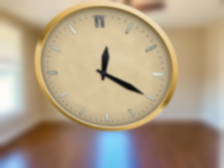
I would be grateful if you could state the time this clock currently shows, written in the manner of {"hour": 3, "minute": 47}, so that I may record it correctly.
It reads {"hour": 12, "minute": 20}
